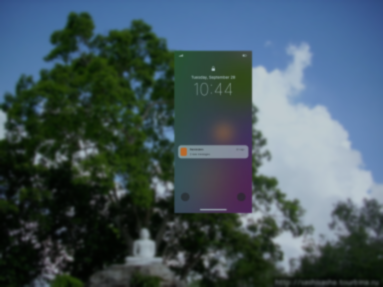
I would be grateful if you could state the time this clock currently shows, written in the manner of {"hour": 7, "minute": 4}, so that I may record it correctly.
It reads {"hour": 10, "minute": 44}
